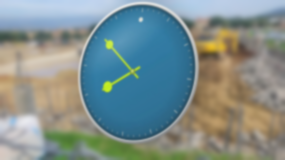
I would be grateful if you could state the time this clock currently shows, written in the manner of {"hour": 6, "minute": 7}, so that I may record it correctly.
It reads {"hour": 7, "minute": 51}
